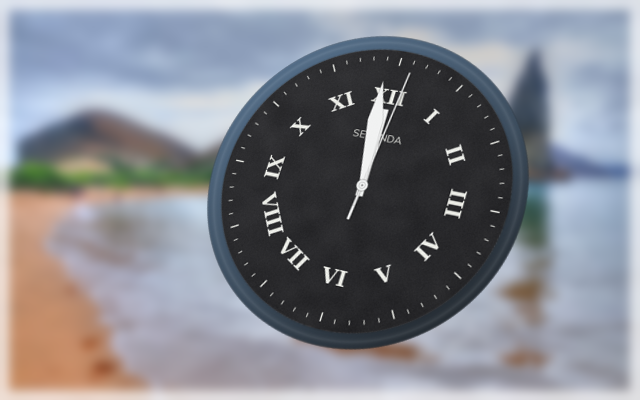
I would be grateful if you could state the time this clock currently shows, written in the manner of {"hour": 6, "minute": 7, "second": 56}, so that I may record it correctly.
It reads {"hour": 11, "minute": 59, "second": 1}
